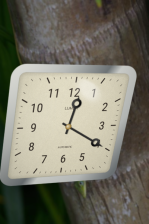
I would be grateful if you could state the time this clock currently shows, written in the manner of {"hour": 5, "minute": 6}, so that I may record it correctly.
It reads {"hour": 12, "minute": 20}
